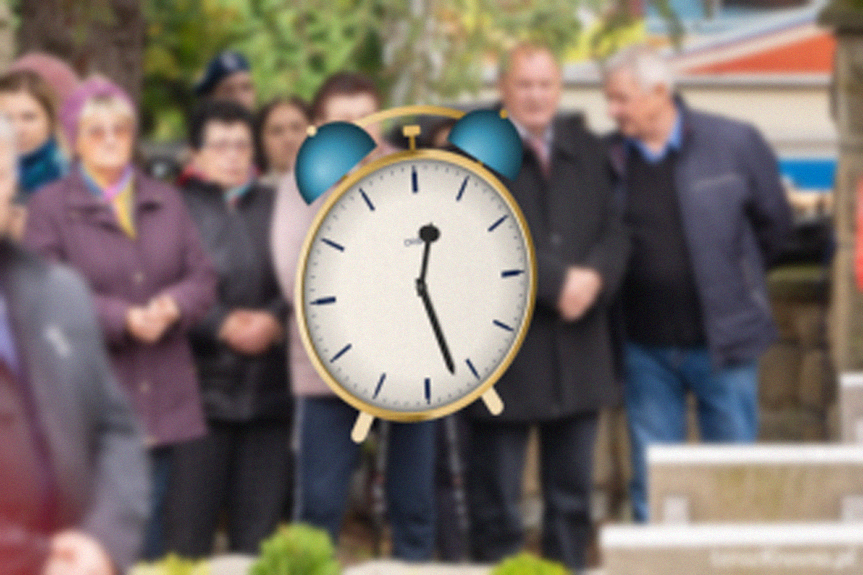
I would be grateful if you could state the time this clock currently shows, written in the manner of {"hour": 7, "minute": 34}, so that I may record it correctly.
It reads {"hour": 12, "minute": 27}
